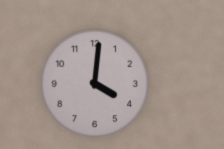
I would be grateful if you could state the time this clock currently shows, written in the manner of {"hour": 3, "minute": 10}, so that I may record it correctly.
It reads {"hour": 4, "minute": 1}
